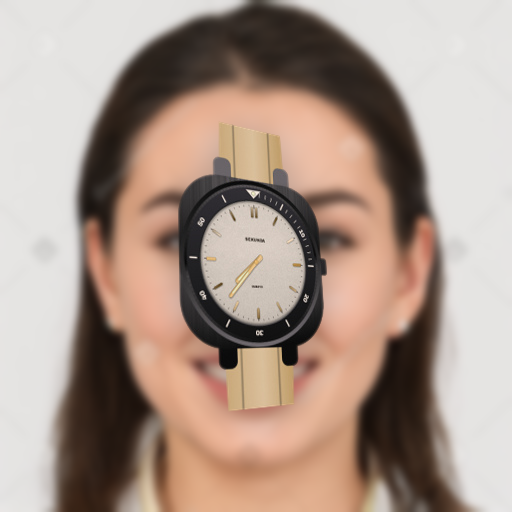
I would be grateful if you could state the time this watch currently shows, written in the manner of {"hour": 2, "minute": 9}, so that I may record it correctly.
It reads {"hour": 7, "minute": 37}
